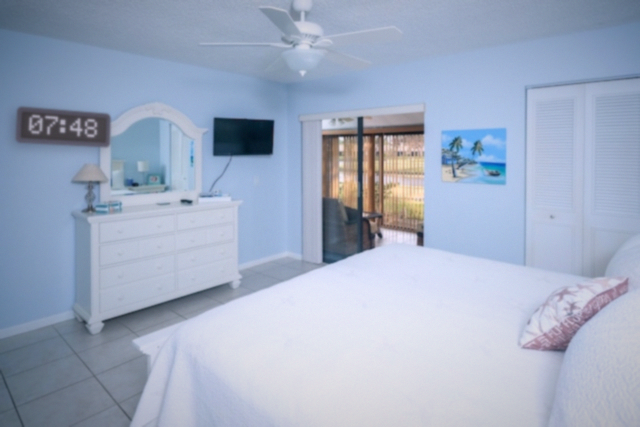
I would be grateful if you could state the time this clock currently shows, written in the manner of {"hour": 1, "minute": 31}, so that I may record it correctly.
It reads {"hour": 7, "minute": 48}
